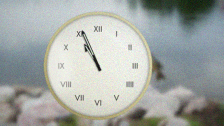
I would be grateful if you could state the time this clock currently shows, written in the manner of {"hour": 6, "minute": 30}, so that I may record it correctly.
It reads {"hour": 10, "minute": 56}
